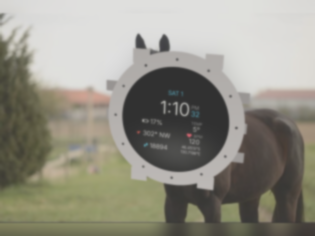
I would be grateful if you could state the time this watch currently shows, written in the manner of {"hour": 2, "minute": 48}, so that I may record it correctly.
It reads {"hour": 1, "minute": 10}
